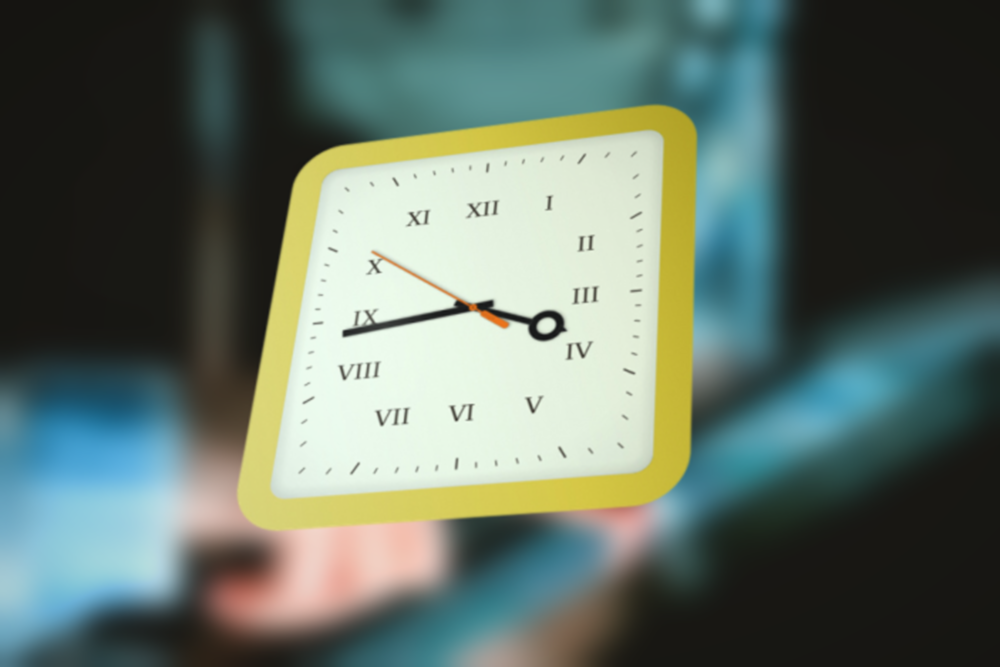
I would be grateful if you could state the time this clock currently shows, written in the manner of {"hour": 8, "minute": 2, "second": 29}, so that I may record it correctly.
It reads {"hour": 3, "minute": 43, "second": 51}
